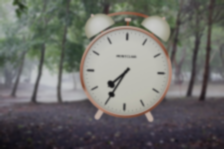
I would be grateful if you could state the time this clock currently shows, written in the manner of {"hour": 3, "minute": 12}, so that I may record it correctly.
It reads {"hour": 7, "minute": 35}
